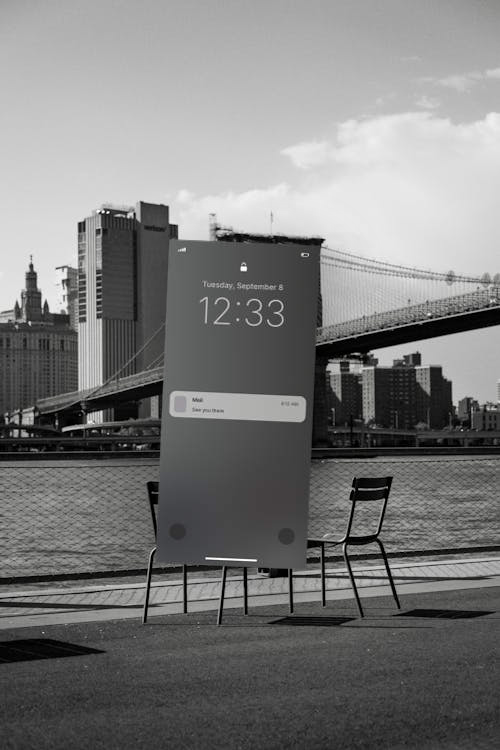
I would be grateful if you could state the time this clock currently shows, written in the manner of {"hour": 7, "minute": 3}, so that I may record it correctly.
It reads {"hour": 12, "minute": 33}
